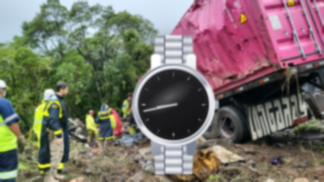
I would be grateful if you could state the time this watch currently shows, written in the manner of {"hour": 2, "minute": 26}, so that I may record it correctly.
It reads {"hour": 8, "minute": 43}
